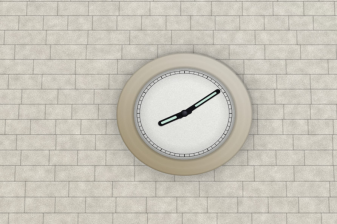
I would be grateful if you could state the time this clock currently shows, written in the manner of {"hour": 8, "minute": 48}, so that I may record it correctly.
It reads {"hour": 8, "minute": 9}
